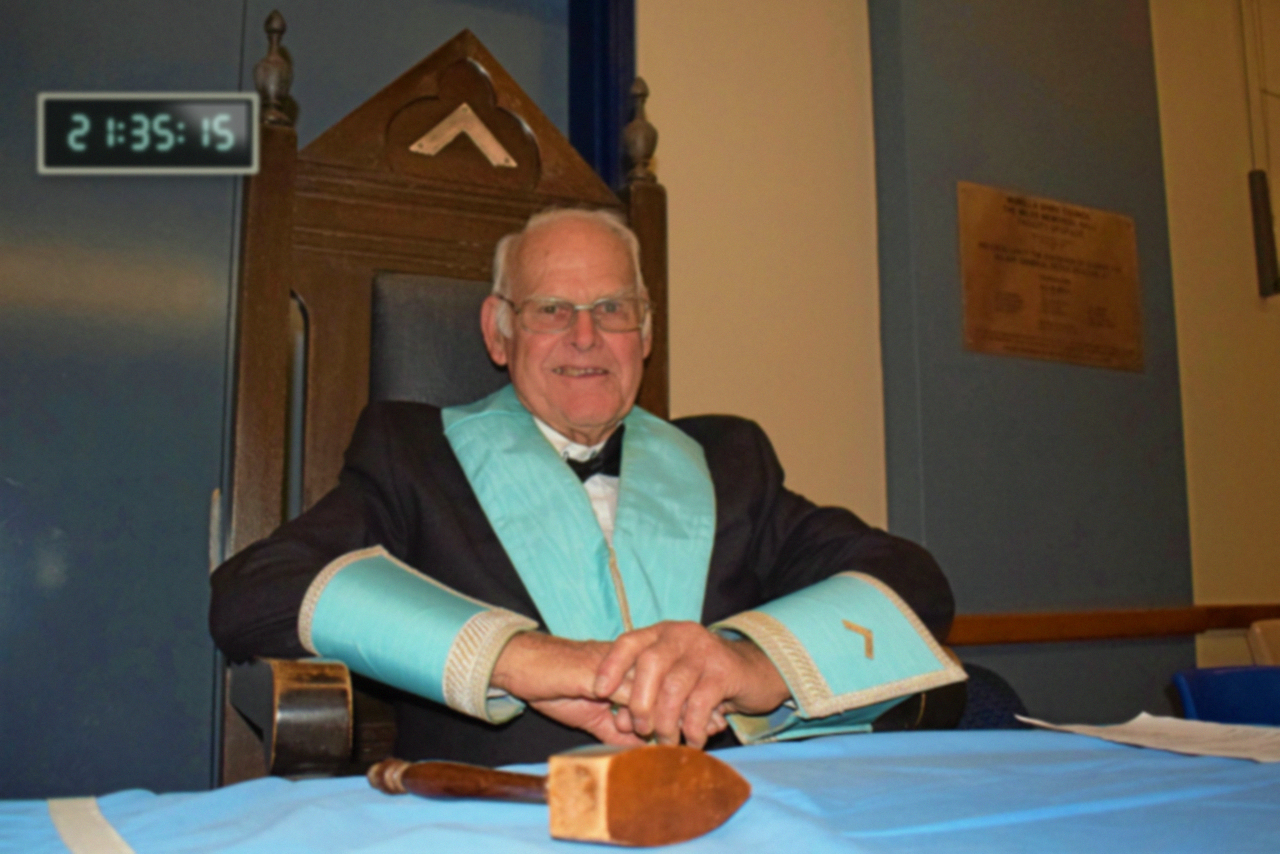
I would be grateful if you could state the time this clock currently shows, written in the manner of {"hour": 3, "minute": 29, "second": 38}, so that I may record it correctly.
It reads {"hour": 21, "minute": 35, "second": 15}
